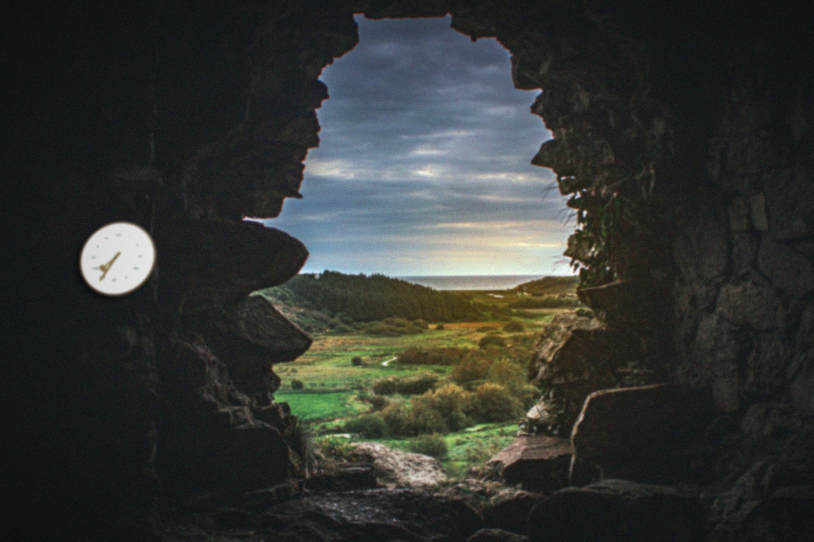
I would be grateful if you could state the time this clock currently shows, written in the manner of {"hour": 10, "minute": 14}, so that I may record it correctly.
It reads {"hour": 7, "minute": 35}
